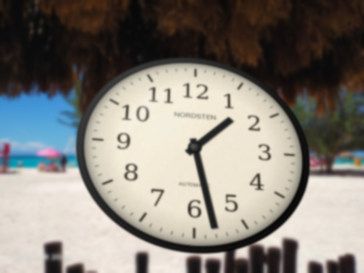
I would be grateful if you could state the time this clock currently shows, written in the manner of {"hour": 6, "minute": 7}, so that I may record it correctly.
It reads {"hour": 1, "minute": 28}
